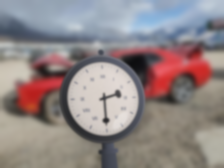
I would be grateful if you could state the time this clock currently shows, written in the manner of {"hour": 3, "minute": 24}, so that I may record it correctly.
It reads {"hour": 2, "minute": 30}
